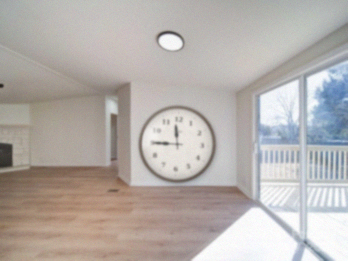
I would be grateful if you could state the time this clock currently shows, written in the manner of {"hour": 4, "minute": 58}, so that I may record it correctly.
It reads {"hour": 11, "minute": 45}
